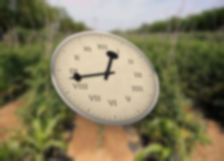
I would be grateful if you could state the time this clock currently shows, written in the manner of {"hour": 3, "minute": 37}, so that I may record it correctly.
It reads {"hour": 12, "minute": 43}
